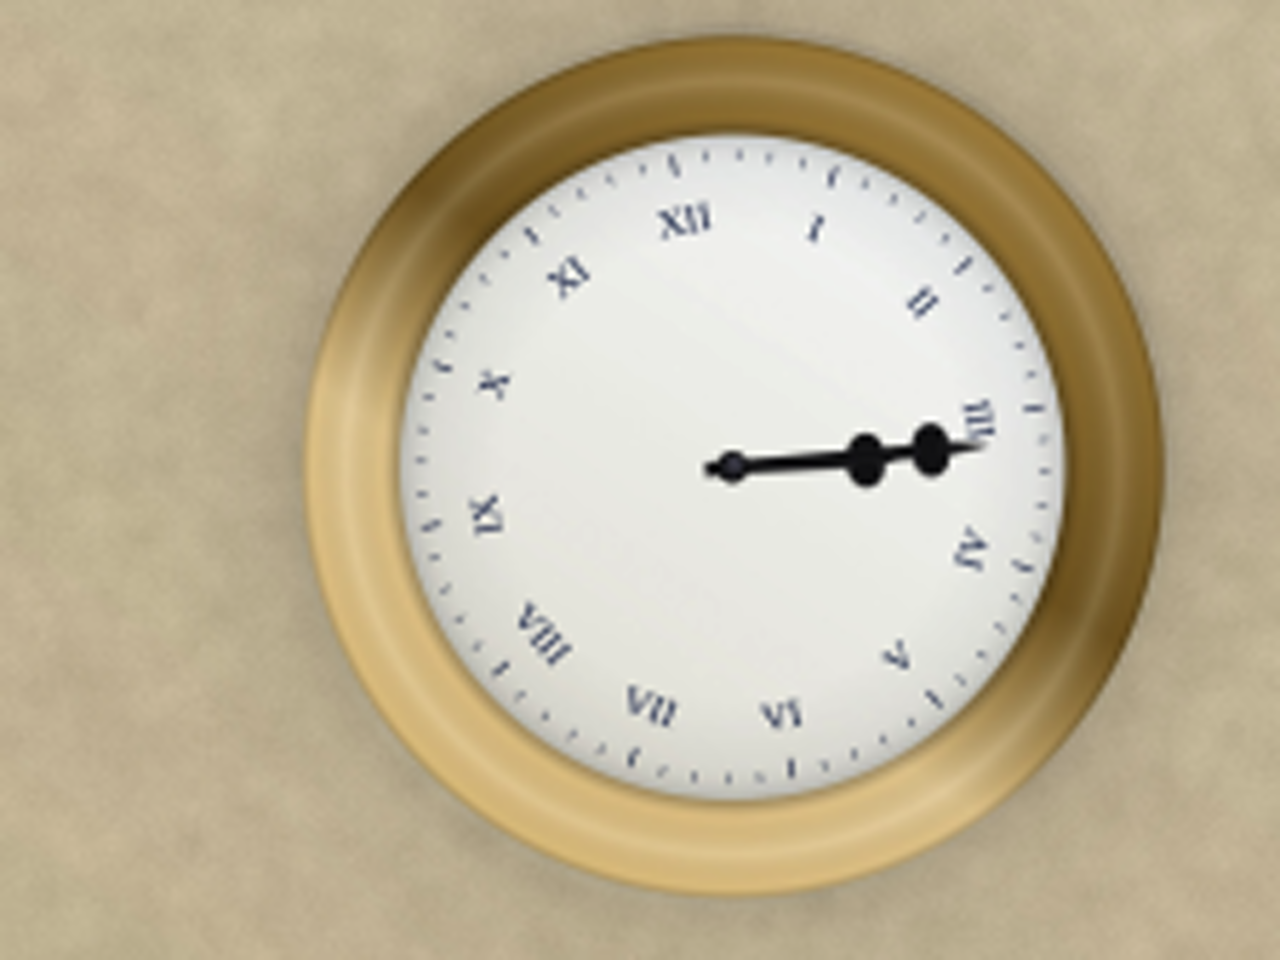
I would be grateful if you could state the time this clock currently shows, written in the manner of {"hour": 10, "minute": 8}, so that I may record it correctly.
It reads {"hour": 3, "minute": 16}
